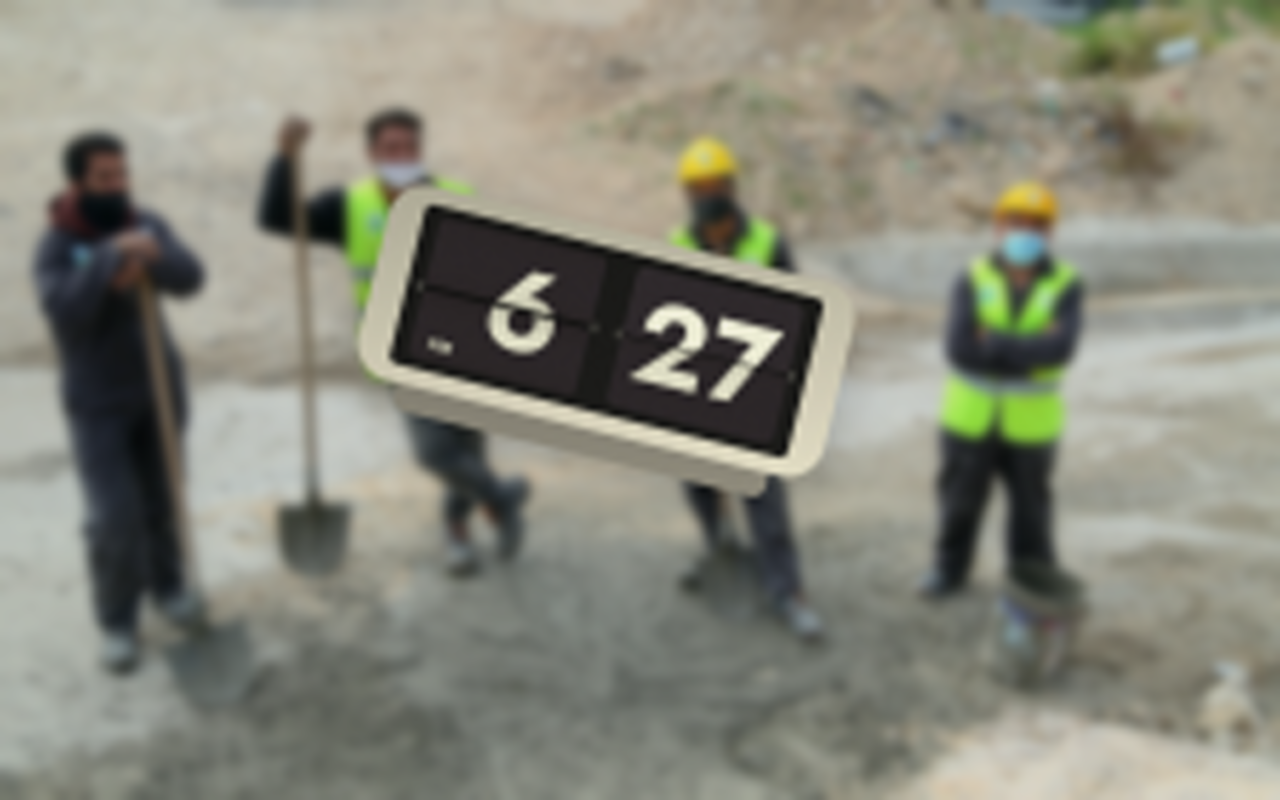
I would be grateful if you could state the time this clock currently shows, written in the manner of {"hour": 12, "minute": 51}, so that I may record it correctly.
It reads {"hour": 6, "minute": 27}
